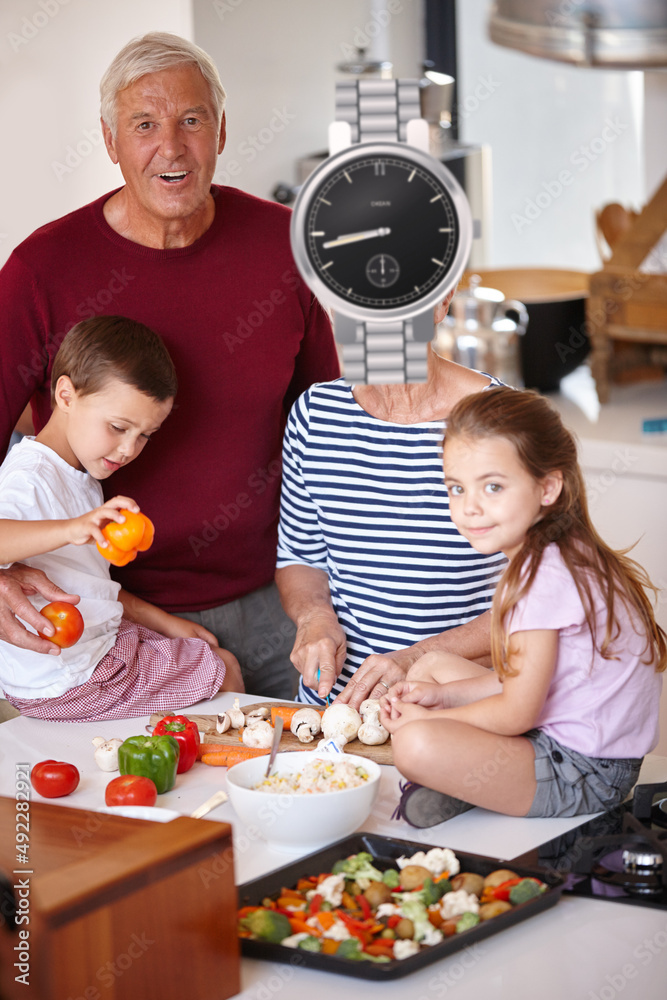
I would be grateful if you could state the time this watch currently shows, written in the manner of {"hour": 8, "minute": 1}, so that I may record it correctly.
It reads {"hour": 8, "minute": 43}
